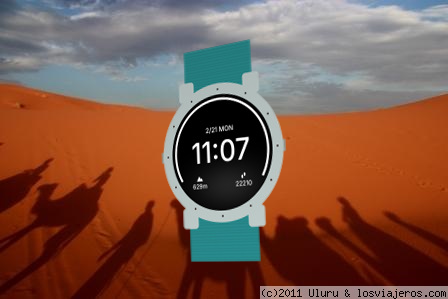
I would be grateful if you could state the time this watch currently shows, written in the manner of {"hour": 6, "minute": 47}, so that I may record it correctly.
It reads {"hour": 11, "minute": 7}
